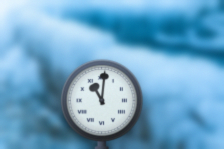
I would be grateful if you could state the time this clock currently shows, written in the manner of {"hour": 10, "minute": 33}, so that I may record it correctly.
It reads {"hour": 11, "minute": 1}
